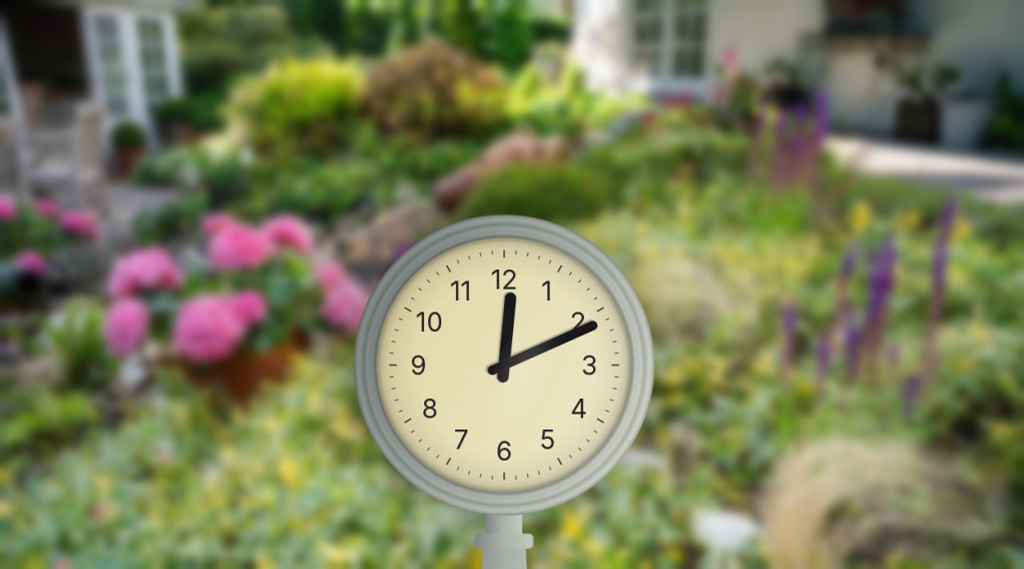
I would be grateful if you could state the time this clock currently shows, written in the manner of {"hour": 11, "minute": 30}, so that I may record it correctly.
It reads {"hour": 12, "minute": 11}
